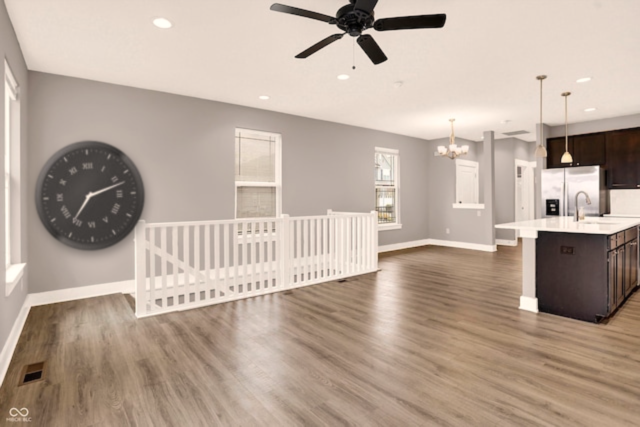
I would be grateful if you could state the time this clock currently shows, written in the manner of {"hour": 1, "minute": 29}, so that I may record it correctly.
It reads {"hour": 7, "minute": 12}
